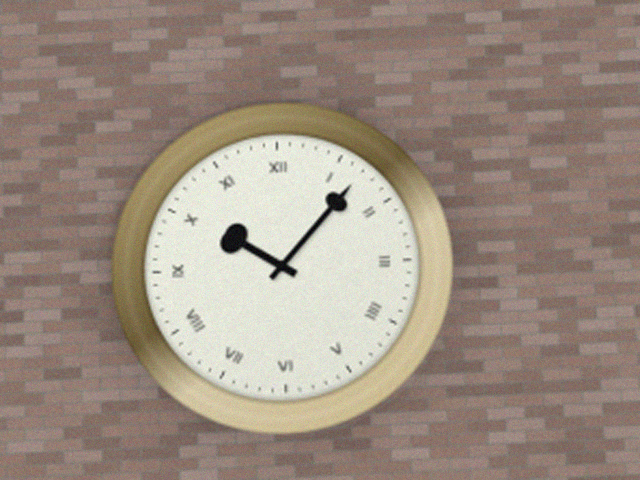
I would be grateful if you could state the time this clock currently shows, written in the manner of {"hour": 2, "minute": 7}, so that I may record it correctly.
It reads {"hour": 10, "minute": 7}
